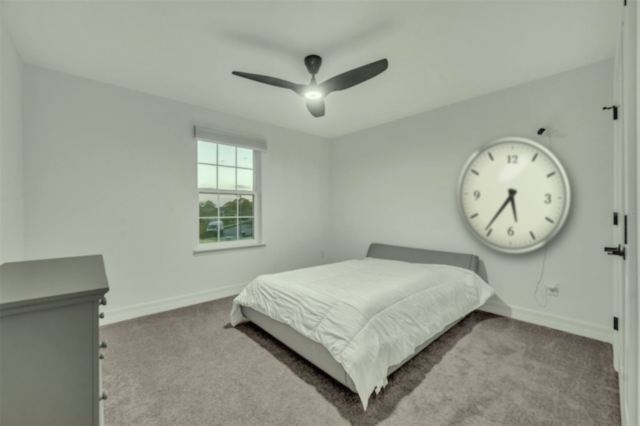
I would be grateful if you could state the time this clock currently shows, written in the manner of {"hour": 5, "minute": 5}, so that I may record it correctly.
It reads {"hour": 5, "minute": 36}
